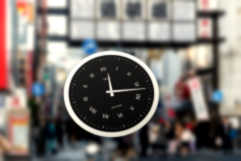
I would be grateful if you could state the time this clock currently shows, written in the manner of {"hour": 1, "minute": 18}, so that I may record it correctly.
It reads {"hour": 12, "minute": 17}
